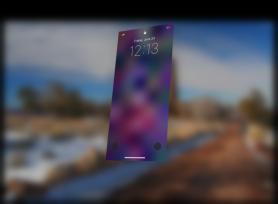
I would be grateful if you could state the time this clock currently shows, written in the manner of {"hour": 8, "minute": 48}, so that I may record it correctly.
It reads {"hour": 12, "minute": 13}
